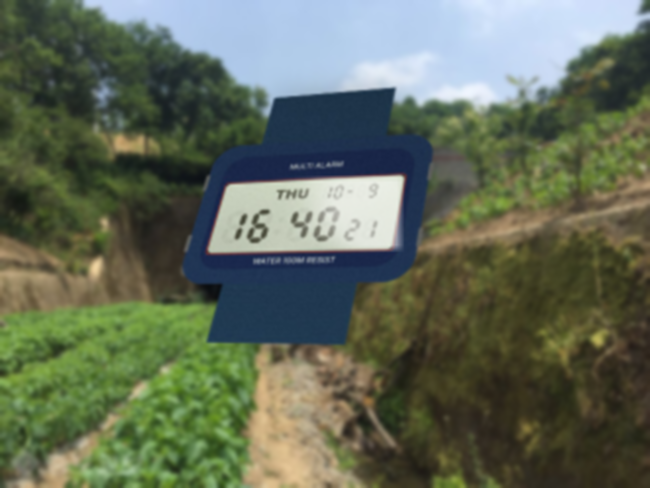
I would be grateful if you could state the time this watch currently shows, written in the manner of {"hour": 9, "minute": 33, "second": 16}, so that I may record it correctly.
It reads {"hour": 16, "minute": 40, "second": 21}
